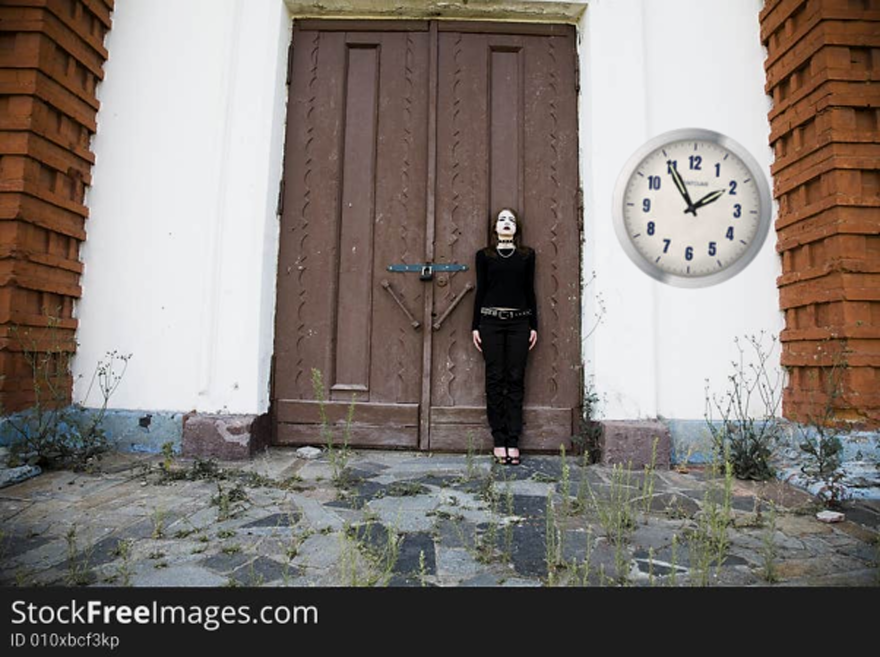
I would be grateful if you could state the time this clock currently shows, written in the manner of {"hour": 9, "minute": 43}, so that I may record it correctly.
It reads {"hour": 1, "minute": 55}
